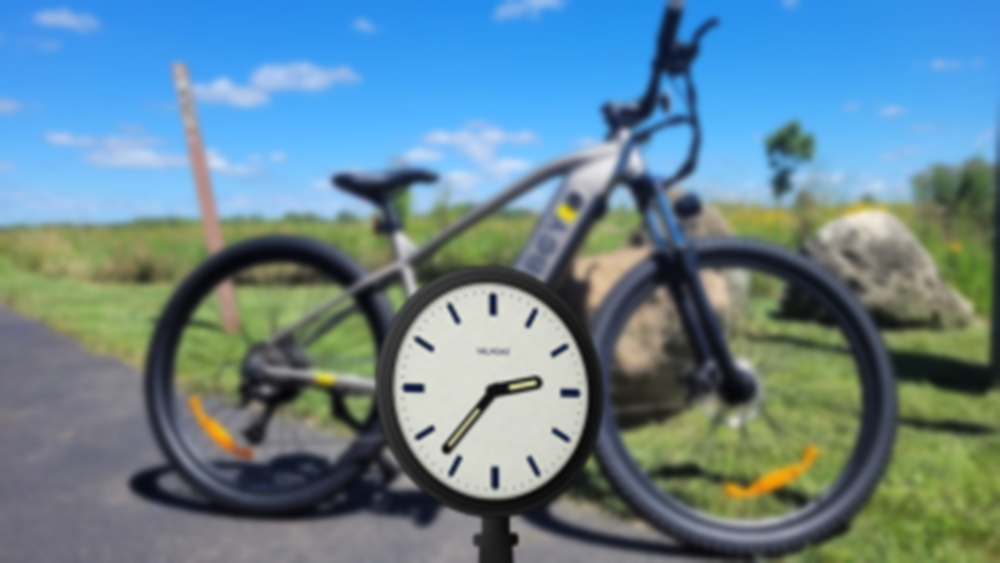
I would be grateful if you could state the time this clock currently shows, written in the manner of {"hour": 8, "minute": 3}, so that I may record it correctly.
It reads {"hour": 2, "minute": 37}
